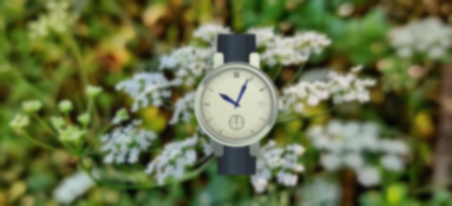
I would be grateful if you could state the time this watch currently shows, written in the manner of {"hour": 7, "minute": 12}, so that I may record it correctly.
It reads {"hour": 10, "minute": 4}
